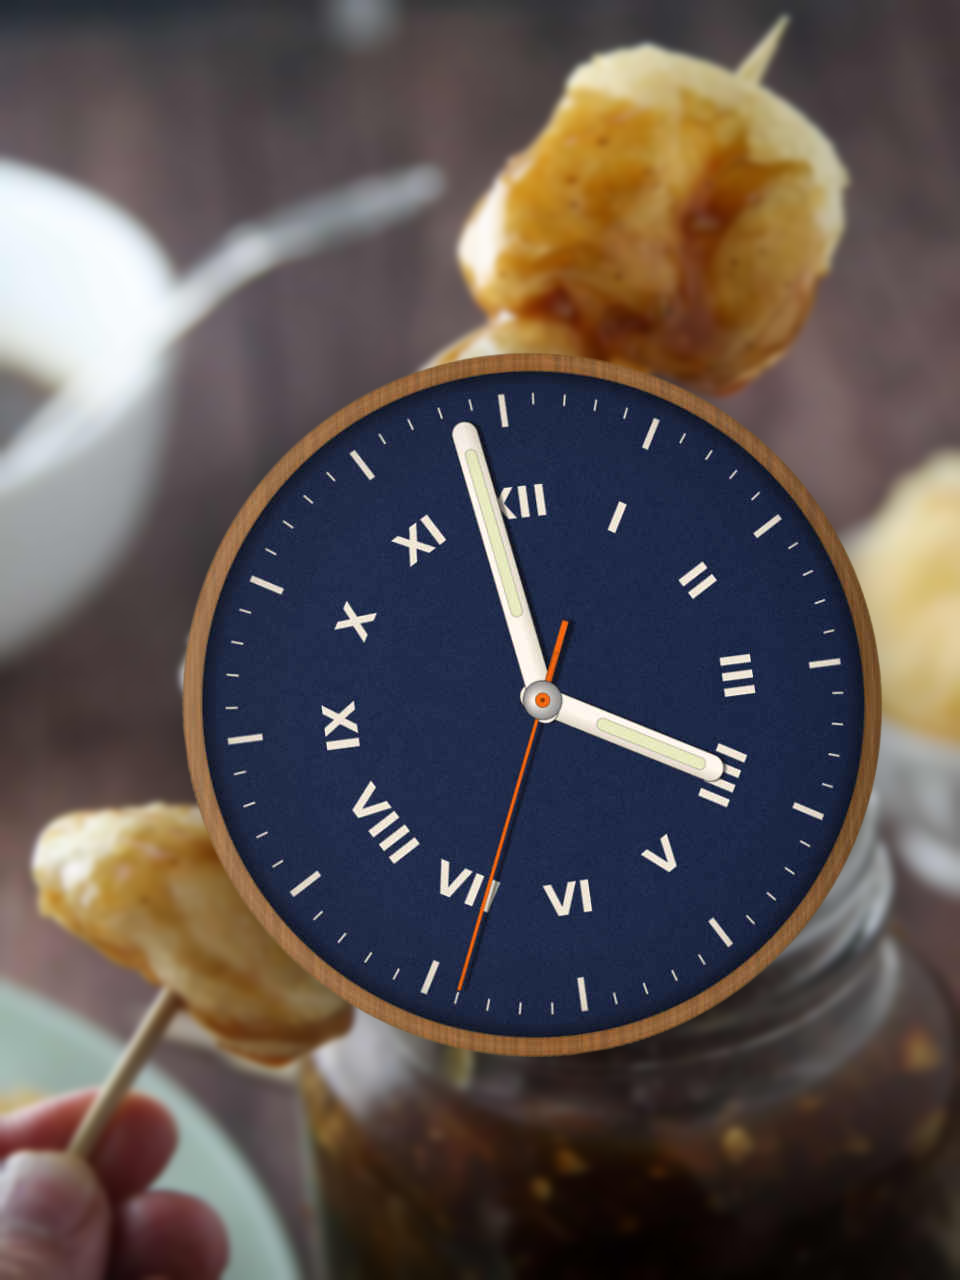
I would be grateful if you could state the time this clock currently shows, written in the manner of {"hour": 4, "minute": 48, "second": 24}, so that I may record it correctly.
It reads {"hour": 3, "minute": 58, "second": 34}
